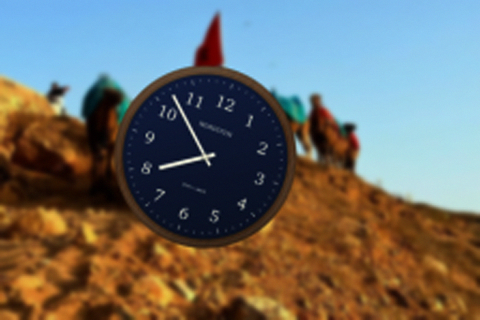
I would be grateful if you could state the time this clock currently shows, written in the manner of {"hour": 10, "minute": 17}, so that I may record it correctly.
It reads {"hour": 7, "minute": 52}
